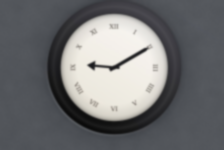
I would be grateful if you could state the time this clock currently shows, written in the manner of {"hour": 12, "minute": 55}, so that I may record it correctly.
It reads {"hour": 9, "minute": 10}
